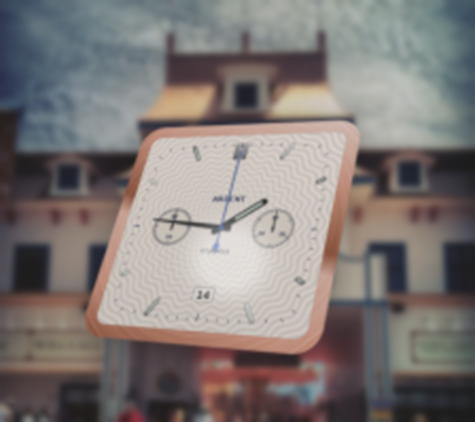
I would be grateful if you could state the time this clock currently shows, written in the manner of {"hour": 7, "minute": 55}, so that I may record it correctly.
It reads {"hour": 1, "minute": 46}
